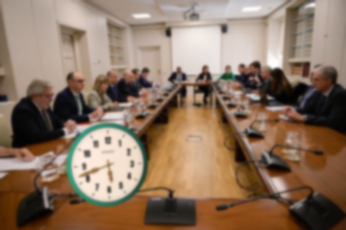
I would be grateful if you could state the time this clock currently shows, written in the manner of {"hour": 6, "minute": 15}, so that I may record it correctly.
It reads {"hour": 5, "minute": 42}
